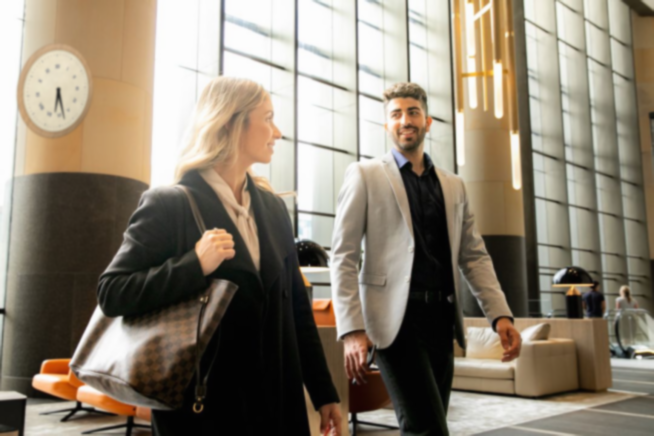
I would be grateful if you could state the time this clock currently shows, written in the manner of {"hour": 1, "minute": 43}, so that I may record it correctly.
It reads {"hour": 6, "minute": 28}
